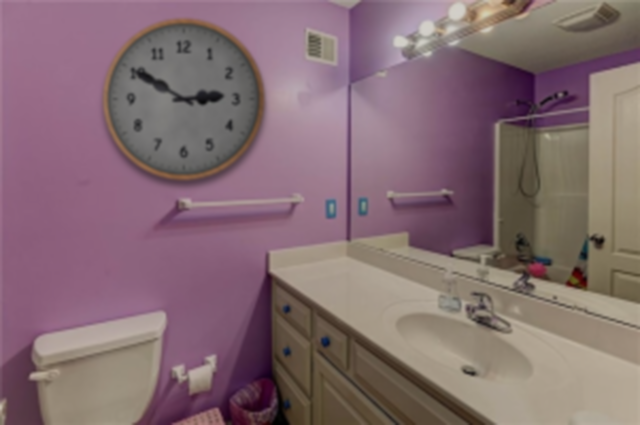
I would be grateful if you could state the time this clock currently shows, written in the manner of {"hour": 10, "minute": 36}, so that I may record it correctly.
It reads {"hour": 2, "minute": 50}
